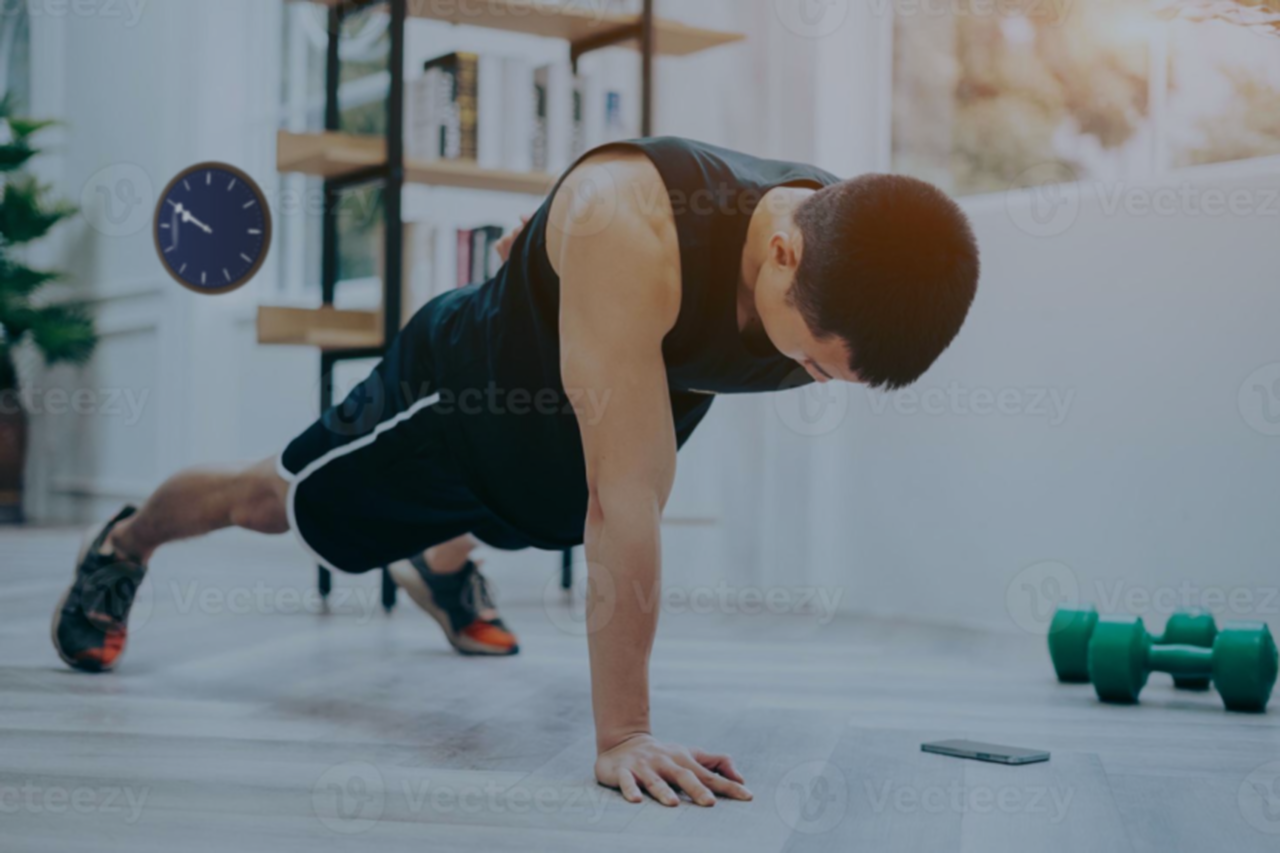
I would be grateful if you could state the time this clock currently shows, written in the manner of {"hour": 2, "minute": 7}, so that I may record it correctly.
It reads {"hour": 9, "minute": 50}
